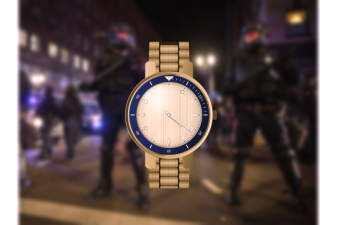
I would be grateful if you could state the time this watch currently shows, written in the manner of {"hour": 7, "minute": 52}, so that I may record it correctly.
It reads {"hour": 4, "minute": 21}
